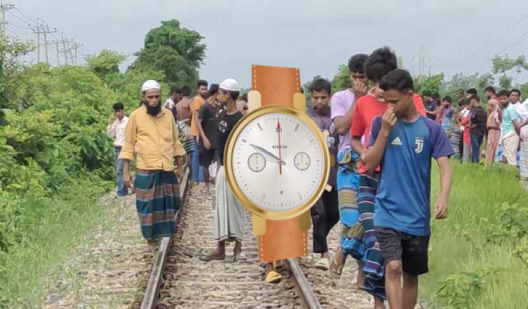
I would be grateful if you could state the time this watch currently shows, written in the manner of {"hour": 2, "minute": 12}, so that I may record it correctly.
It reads {"hour": 9, "minute": 50}
